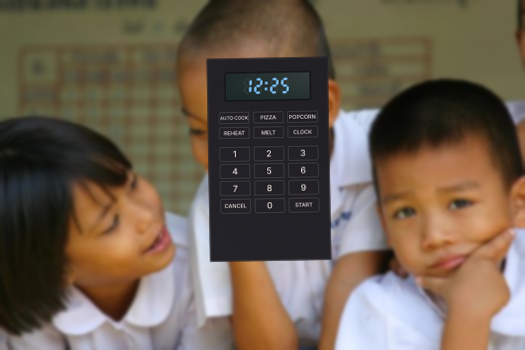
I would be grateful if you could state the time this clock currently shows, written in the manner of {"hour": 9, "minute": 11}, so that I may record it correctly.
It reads {"hour": 12, "minute": 25}
